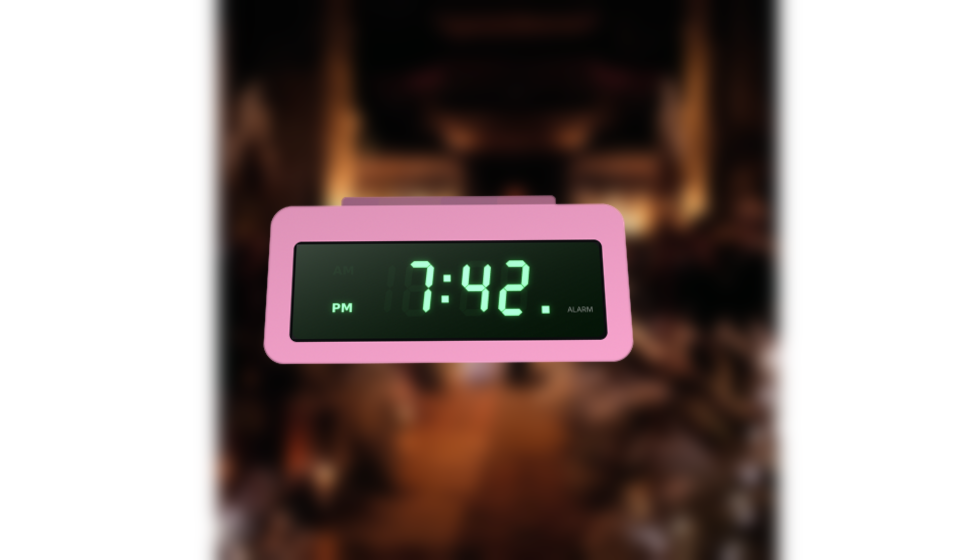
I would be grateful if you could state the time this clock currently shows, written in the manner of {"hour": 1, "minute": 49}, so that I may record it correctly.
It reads {"hour": 7, "minute": 42}
